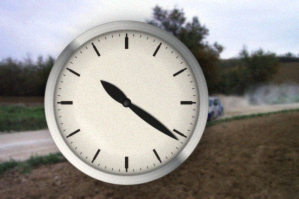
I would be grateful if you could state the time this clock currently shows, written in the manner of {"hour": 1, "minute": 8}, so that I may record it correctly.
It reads {"hour": 10, "minute": 21}
